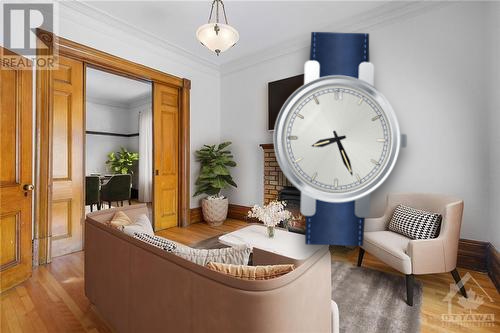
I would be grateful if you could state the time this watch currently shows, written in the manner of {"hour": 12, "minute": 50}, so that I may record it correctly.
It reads {"hour": 8, "minute": 26}
